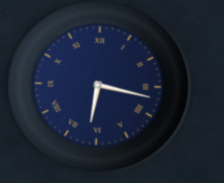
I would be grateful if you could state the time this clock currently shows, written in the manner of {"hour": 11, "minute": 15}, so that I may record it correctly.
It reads {"hour": 6, "minute": 17}
